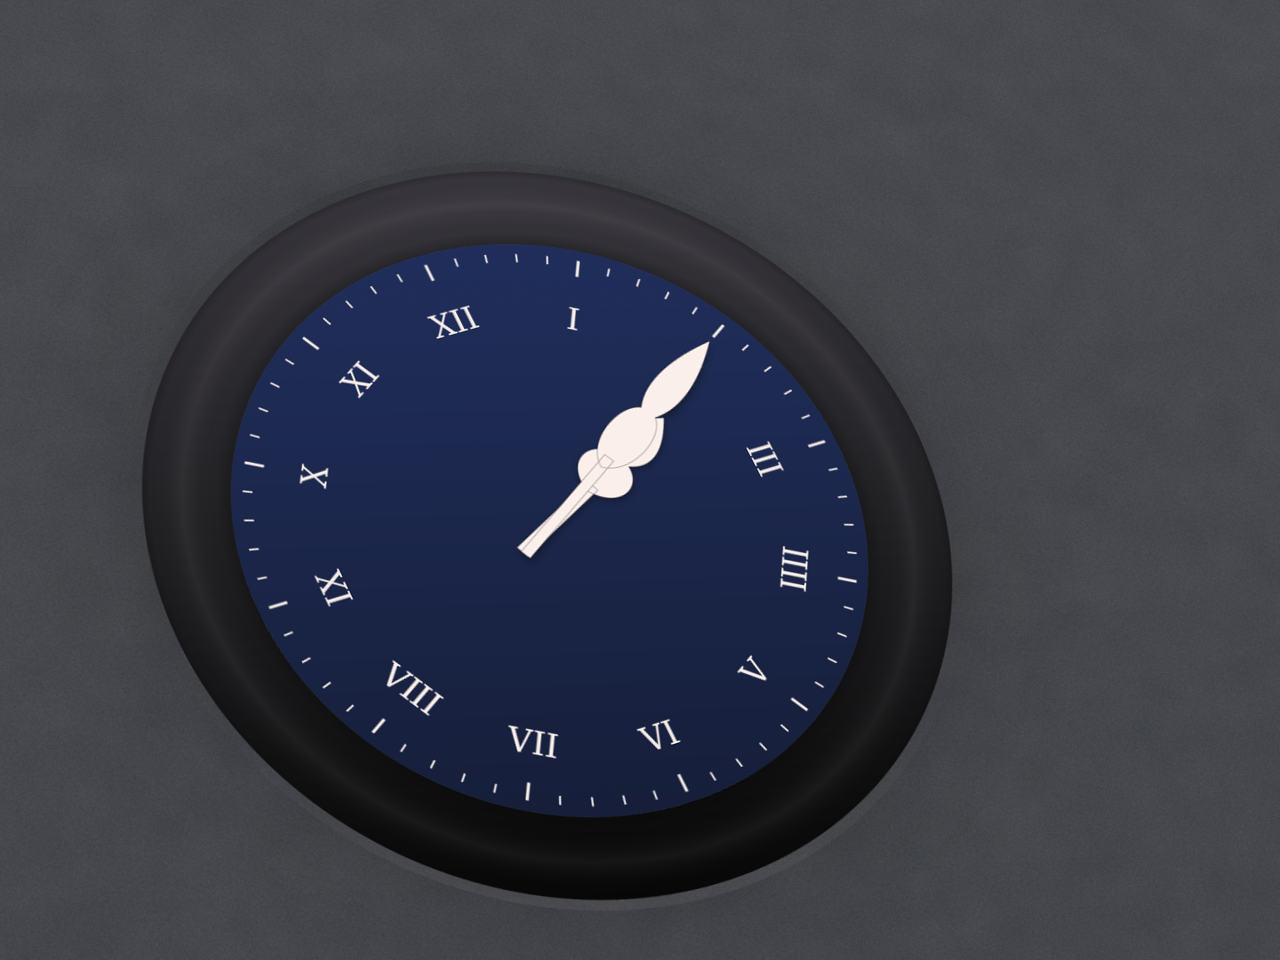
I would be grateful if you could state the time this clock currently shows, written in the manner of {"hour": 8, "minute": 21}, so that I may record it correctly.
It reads {"hour": 2, "minute": 10}
